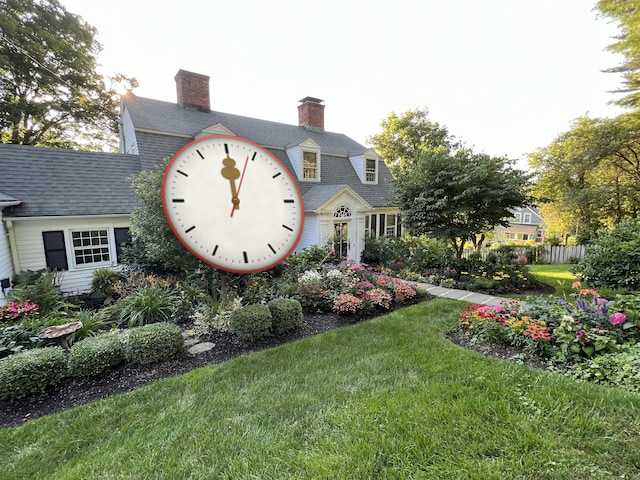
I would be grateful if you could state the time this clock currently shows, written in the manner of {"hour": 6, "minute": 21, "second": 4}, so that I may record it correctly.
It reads {"hour": 12, "minute": 0, "second": 4}
